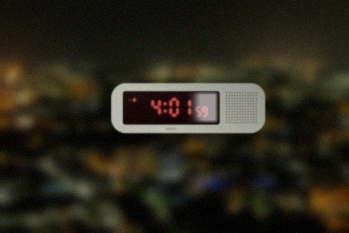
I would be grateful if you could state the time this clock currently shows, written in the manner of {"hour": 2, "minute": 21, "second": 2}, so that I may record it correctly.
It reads {"hour": 4, "minute": 1, "second": 59}
